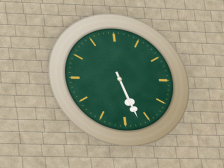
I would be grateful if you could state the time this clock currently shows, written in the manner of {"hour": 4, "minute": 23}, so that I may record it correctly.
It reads {"hour": 5, "minute": 27}
